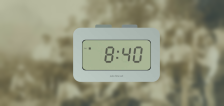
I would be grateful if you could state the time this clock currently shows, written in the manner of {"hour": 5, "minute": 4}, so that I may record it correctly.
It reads {"hour": 8, "minute": 40}
